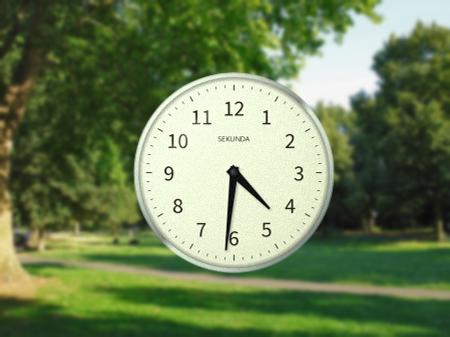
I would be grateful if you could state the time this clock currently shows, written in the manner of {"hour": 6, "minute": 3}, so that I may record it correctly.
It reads {"hour": 4, "minute": 31}
